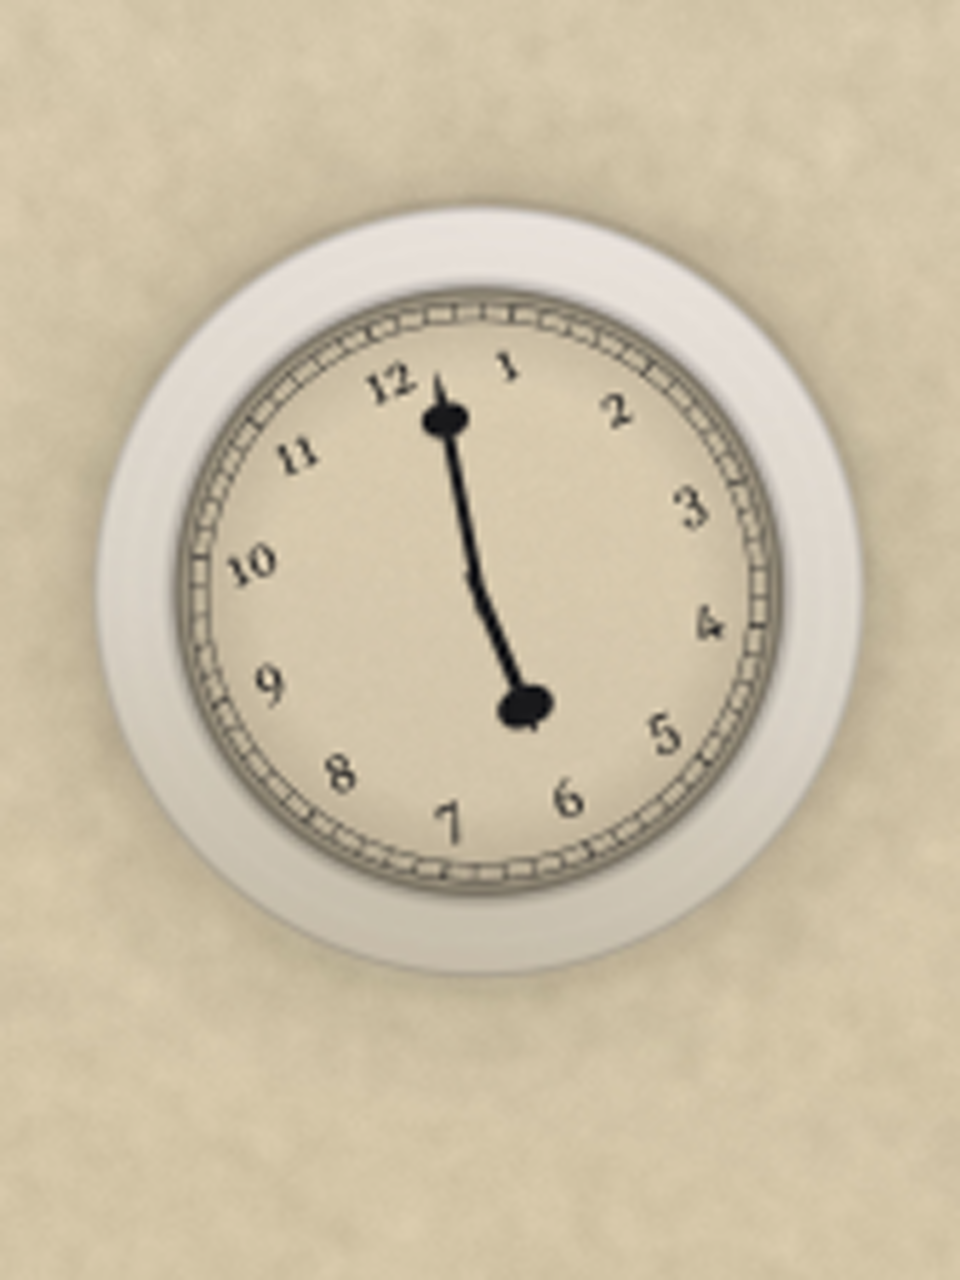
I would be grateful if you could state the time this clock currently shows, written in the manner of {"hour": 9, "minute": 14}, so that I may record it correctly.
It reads {"hour": 6, "minute": 2}
